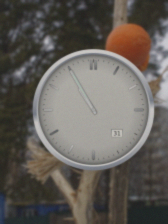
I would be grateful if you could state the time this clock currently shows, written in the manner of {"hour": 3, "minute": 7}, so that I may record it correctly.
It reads {"hour": 10, "minute": 55}
